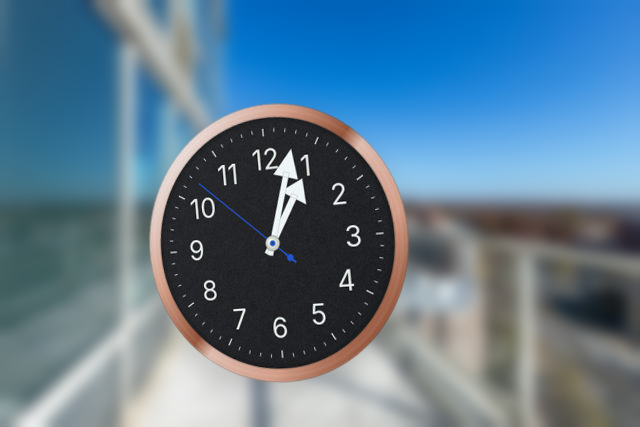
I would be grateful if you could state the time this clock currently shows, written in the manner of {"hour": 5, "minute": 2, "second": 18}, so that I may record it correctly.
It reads {"hour": 1, "minute": 2, "second": 52}
